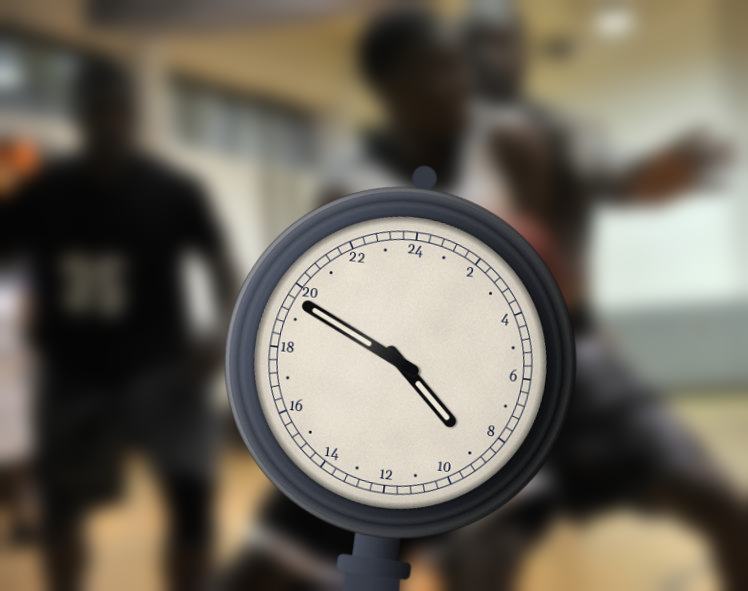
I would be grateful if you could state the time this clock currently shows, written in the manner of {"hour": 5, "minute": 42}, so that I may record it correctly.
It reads {"hour": 8, "minute": 49}
